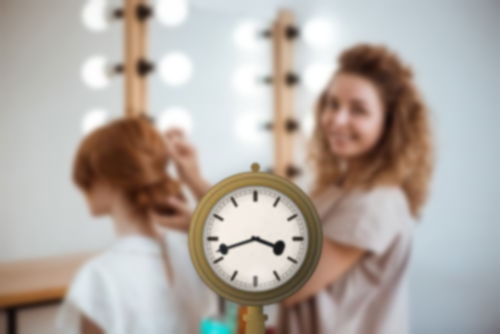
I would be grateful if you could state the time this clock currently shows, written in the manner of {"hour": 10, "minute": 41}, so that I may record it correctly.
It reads {"hour": 3, "minute": 42}
